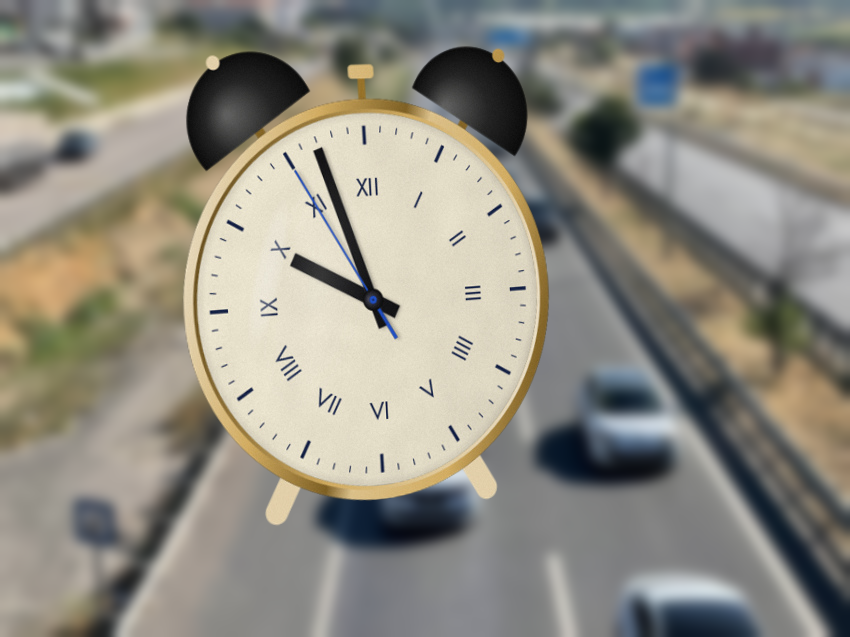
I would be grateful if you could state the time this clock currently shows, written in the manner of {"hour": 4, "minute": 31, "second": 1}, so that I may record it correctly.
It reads {"hour": 9, "minute": 56, "second": 55}
